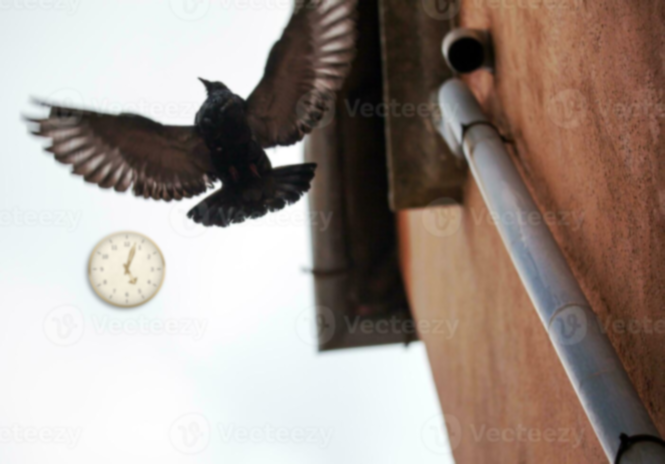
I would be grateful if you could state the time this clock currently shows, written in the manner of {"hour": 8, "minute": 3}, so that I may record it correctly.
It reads {"hour": 5, "minute": 3}
